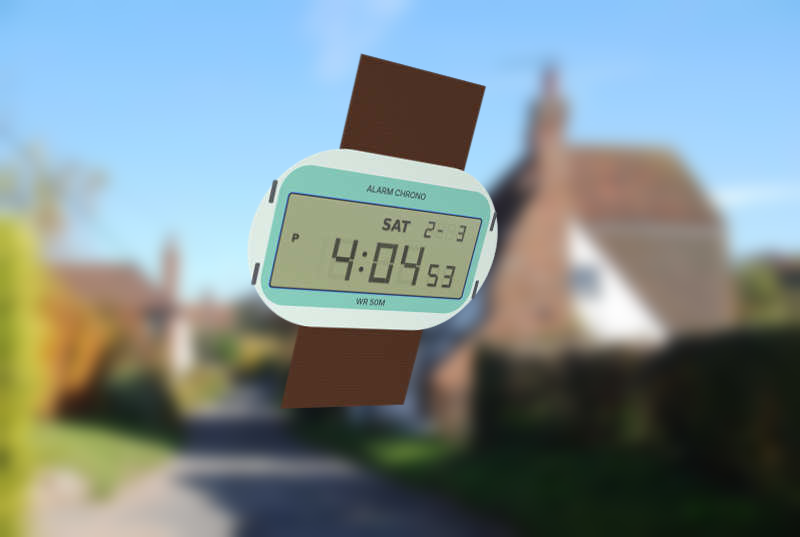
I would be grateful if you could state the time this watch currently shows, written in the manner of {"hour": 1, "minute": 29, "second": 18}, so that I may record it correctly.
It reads {"hour": 4, "minute": 4, "second": 53}
